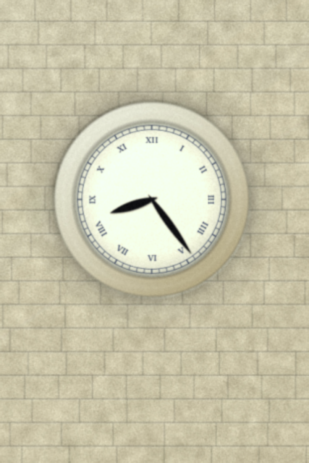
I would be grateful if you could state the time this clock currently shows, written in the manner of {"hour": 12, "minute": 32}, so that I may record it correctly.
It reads {"hour": 8, "minute": 24}
